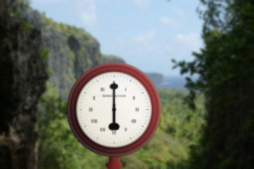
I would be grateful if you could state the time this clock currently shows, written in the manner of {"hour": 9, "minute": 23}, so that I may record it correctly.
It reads {"hour": 6, "minute": 0}
